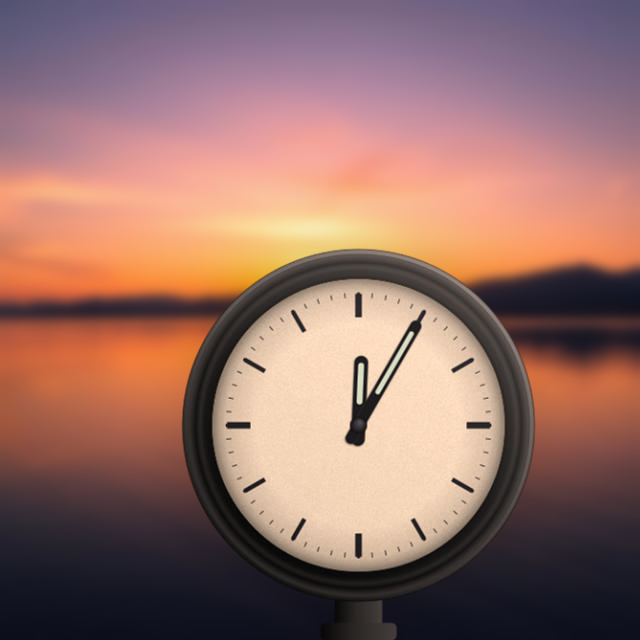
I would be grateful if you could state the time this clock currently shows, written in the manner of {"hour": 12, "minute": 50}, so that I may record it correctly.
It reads {"hour": 12, "minute": 5}
